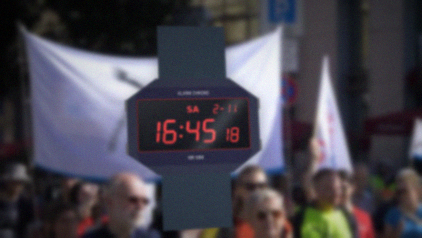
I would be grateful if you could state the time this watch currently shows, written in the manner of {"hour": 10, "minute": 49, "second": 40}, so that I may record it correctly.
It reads {"hour": 16, "minute": 45, "second": 18}
